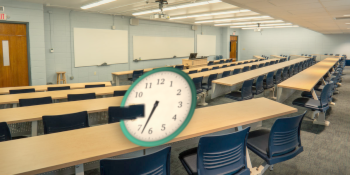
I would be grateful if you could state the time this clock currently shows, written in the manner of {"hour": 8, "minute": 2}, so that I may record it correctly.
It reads {"hour": 6, "minute": 33}
